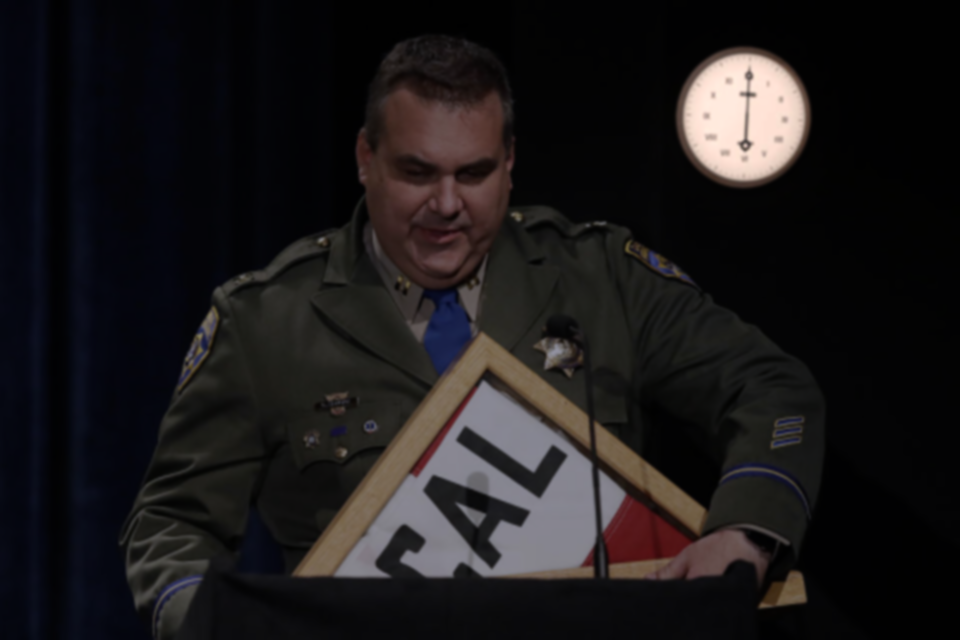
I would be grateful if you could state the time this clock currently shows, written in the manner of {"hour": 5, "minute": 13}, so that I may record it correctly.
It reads {"hour": 6, "minute": 0}
